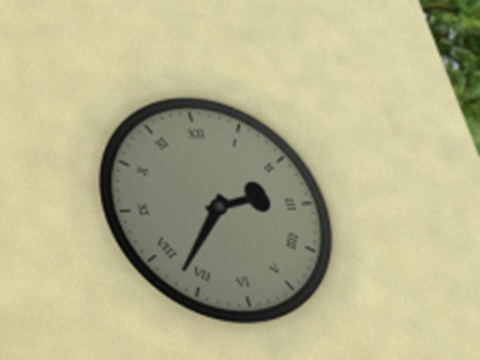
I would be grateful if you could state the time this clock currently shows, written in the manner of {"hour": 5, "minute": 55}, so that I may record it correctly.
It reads {"hour": 2, "minute": 37}
